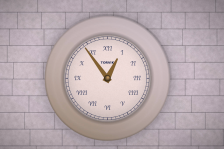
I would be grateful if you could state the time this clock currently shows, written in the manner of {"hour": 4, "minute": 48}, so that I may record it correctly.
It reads {"hour": 12, "minute": 54}
